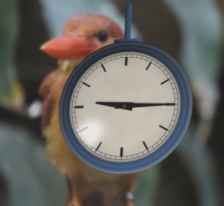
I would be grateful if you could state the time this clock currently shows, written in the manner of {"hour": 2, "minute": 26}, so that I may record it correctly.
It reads {"hour": 9, "minute": 15}
